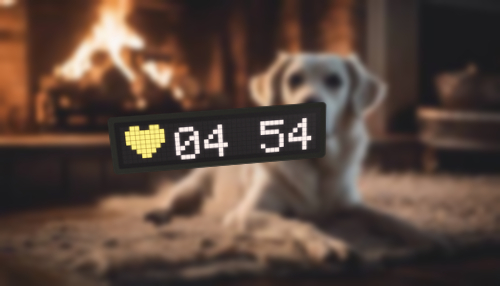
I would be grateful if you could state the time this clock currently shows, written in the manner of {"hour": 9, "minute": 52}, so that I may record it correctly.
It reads {"hour": 4, "minute": 54}
